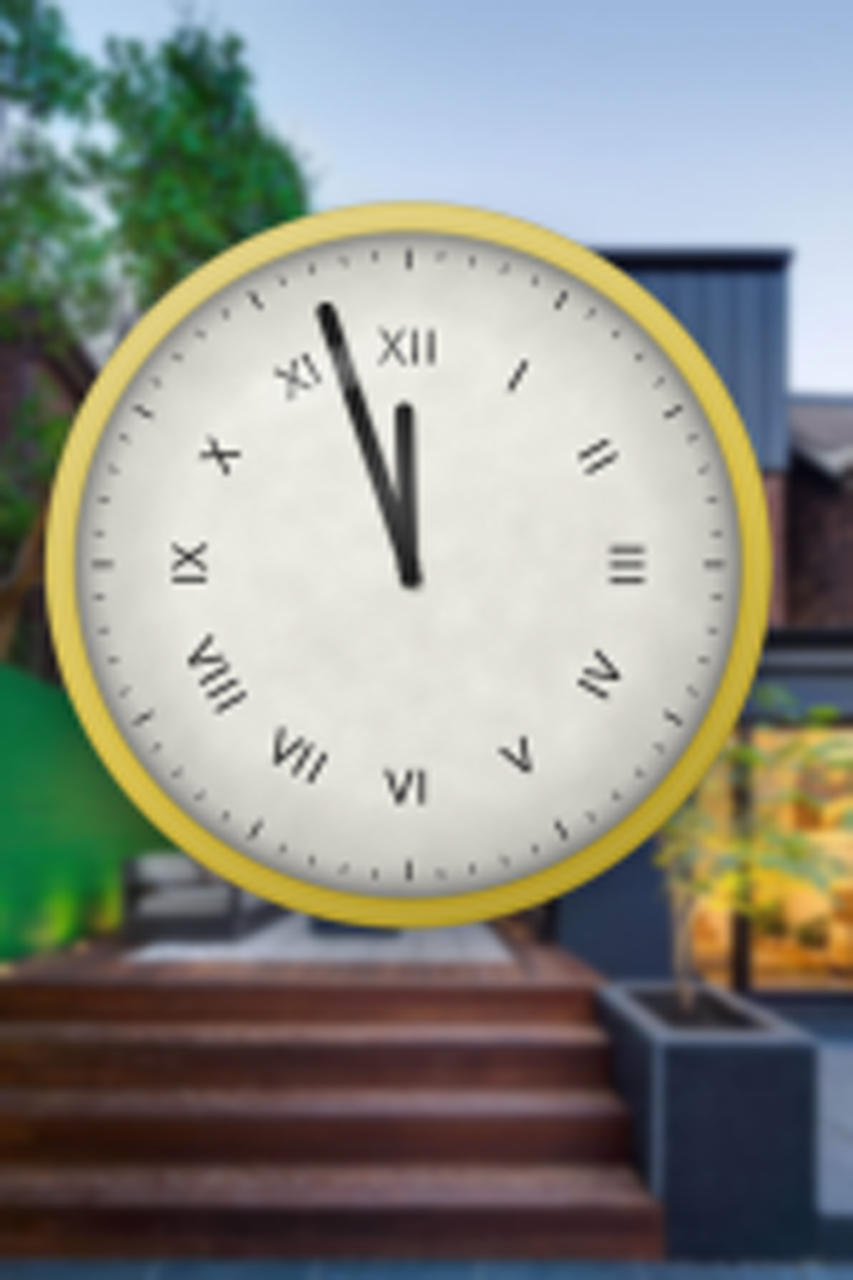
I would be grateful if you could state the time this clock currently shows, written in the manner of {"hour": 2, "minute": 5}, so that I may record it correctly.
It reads {"hour": 11, "minute": 57}
